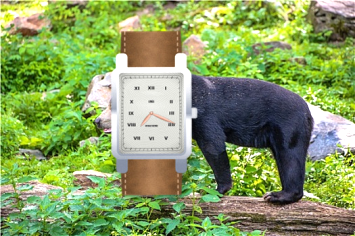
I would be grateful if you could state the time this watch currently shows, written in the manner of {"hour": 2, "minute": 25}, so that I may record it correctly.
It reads {"hour": 7, "minute": 19}
